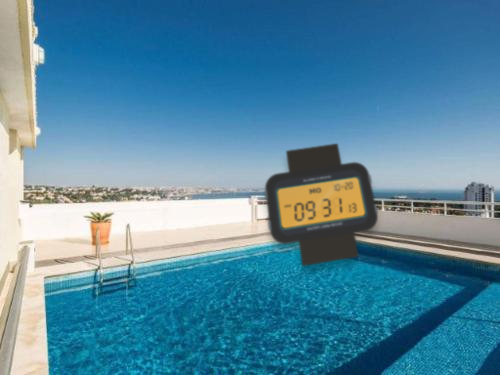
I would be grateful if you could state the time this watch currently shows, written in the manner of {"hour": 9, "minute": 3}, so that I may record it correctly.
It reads {"hour": 9, "minute": 31}
